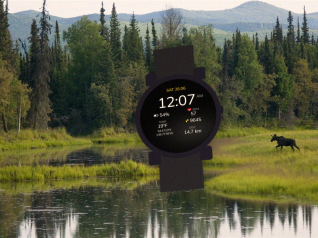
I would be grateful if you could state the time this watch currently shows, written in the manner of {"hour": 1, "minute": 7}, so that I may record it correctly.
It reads {"hour": 12, "minute": 7}
